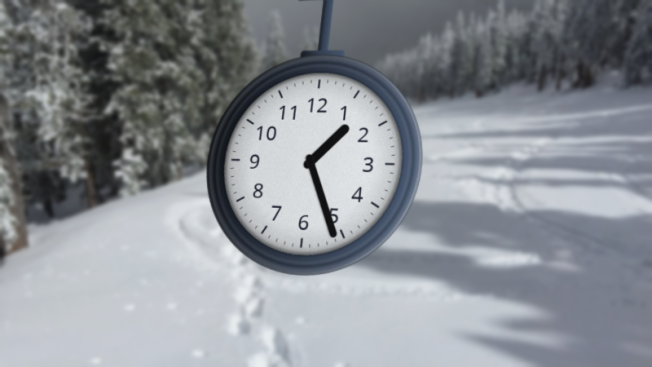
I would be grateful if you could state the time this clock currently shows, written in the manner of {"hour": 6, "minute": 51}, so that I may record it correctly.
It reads {"hour": 1, "minute": 26}
